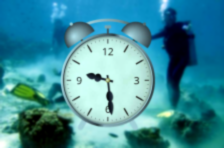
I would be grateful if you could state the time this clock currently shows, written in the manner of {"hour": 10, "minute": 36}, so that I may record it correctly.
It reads {"hour": 9, "minute": 29}
